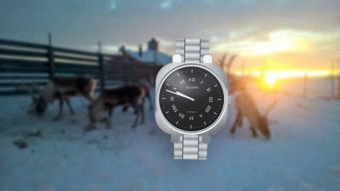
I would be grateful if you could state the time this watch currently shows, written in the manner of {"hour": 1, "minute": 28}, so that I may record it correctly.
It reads {"hour": 9, "minute": 48}
